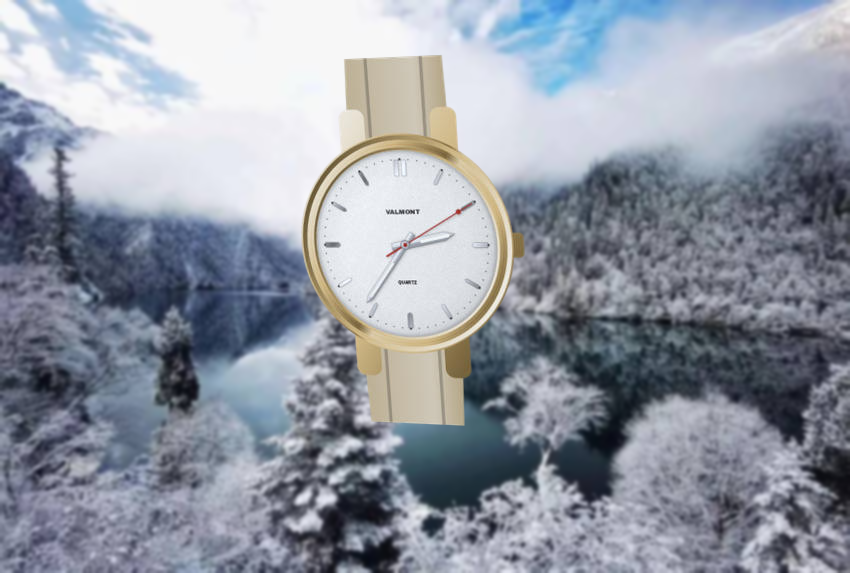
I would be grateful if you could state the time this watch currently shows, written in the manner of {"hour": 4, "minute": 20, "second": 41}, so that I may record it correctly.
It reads {"hour": 2, "minute": 36, "second": 10}
